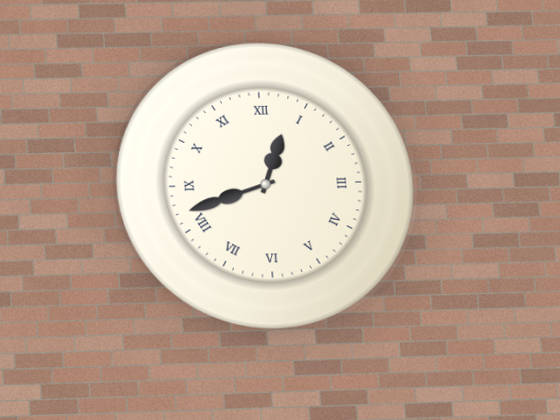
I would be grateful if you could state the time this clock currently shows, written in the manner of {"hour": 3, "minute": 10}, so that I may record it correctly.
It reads {"hour": 12, "minute": 42}
